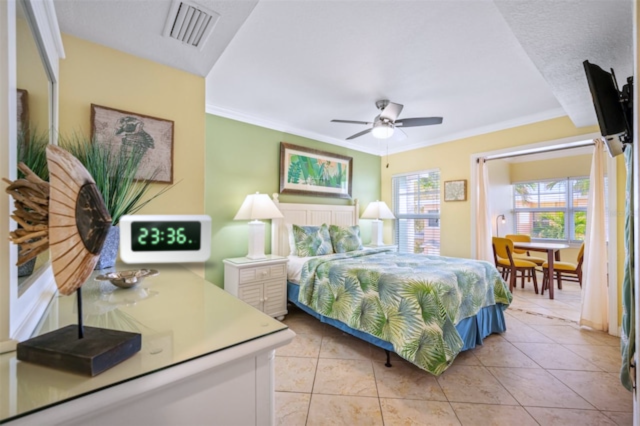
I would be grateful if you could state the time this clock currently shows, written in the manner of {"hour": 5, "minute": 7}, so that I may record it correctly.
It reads {"hour": 23, "minute": 36}
